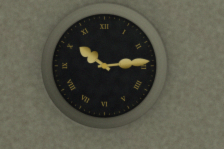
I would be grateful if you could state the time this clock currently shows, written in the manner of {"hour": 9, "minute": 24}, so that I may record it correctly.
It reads {"hour": 10, "minute": 14}
